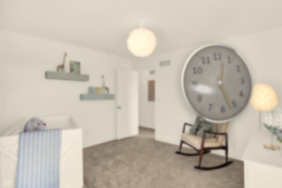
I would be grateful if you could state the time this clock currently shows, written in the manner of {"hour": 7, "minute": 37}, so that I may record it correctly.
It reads {"hour": 12, "minute": 27}
